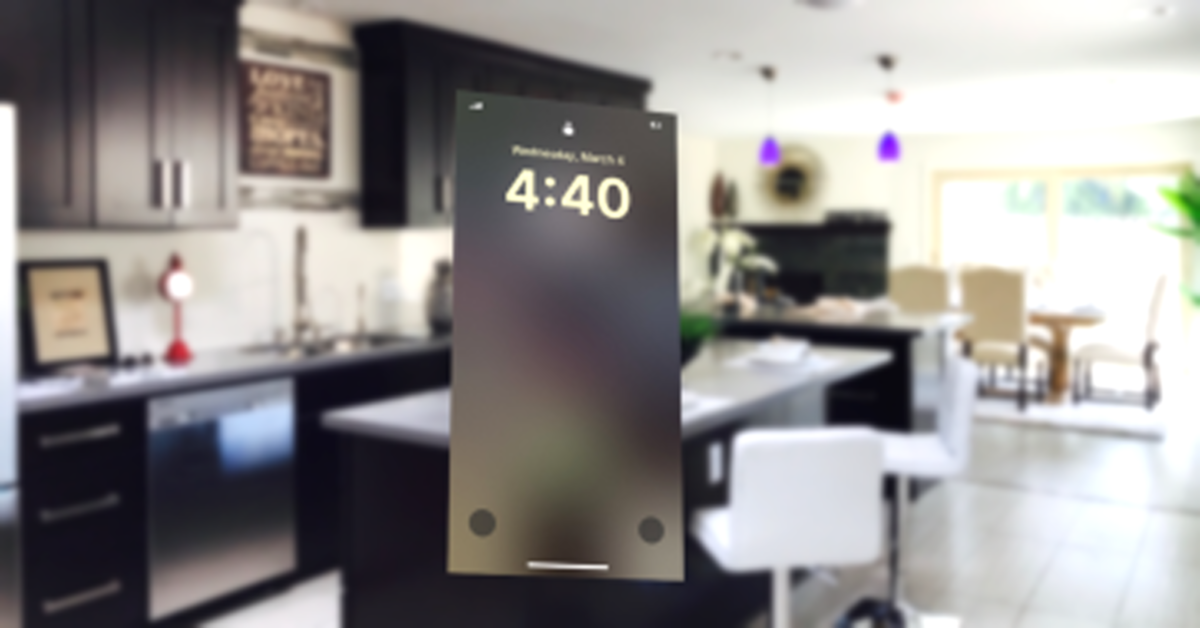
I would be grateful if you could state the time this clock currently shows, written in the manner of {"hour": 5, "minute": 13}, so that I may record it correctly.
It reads {"hour": 4, "minute": 40}
